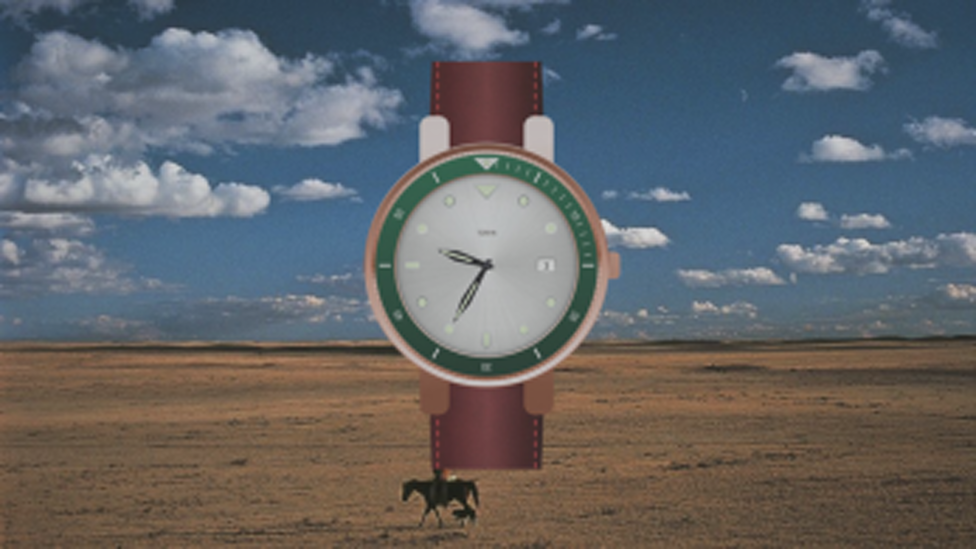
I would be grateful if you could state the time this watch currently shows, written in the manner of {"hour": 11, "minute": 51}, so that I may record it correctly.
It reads {"hour": 9, "minute": 35}
